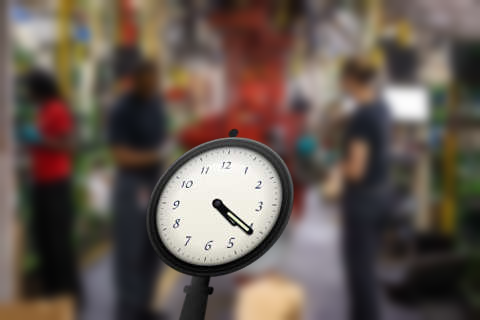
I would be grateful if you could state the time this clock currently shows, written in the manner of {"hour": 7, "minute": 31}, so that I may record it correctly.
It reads {"hour": 4, "minute": 21}
